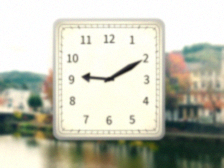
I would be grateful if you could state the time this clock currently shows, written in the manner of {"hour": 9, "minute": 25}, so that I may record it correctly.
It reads {"hour": 9, "minute": 10}
